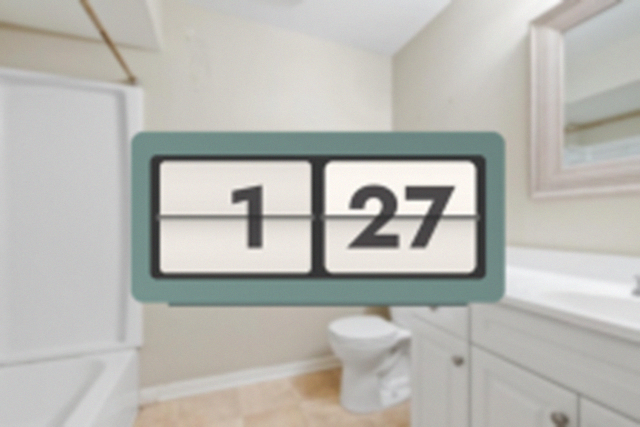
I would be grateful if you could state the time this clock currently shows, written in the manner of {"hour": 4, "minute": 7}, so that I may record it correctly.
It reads {"hour": 1, "minute": 27}
